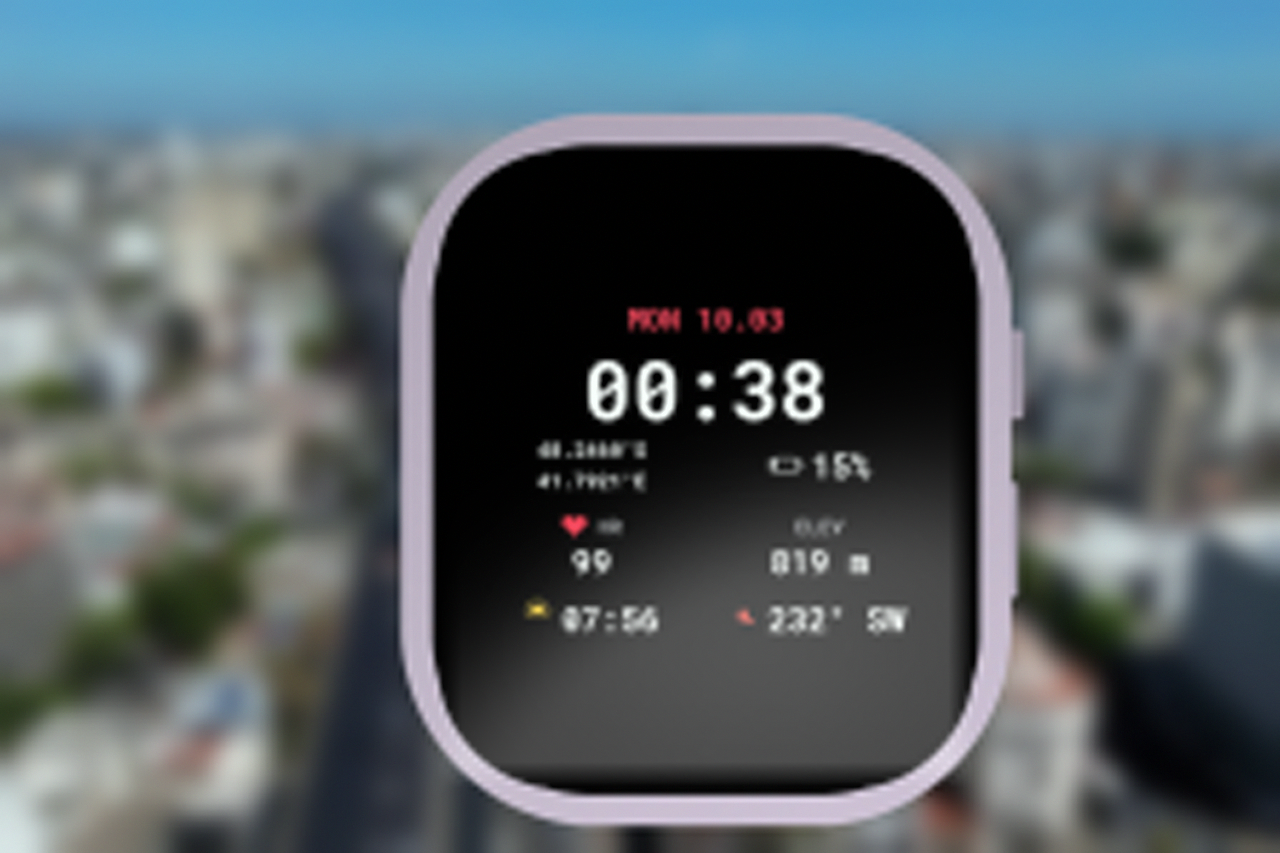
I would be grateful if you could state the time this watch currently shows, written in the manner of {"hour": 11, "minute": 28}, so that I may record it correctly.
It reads {"hour": 0, "minute": 38}
